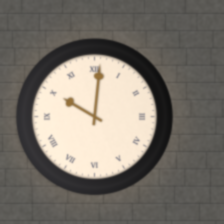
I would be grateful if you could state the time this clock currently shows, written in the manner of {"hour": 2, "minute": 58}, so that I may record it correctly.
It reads {"hour": 10, "minute": 1}
